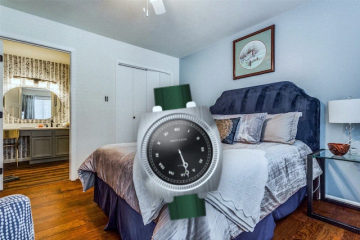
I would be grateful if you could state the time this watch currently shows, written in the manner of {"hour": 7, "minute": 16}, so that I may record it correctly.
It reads {"hour": 5, "minute": 28}
